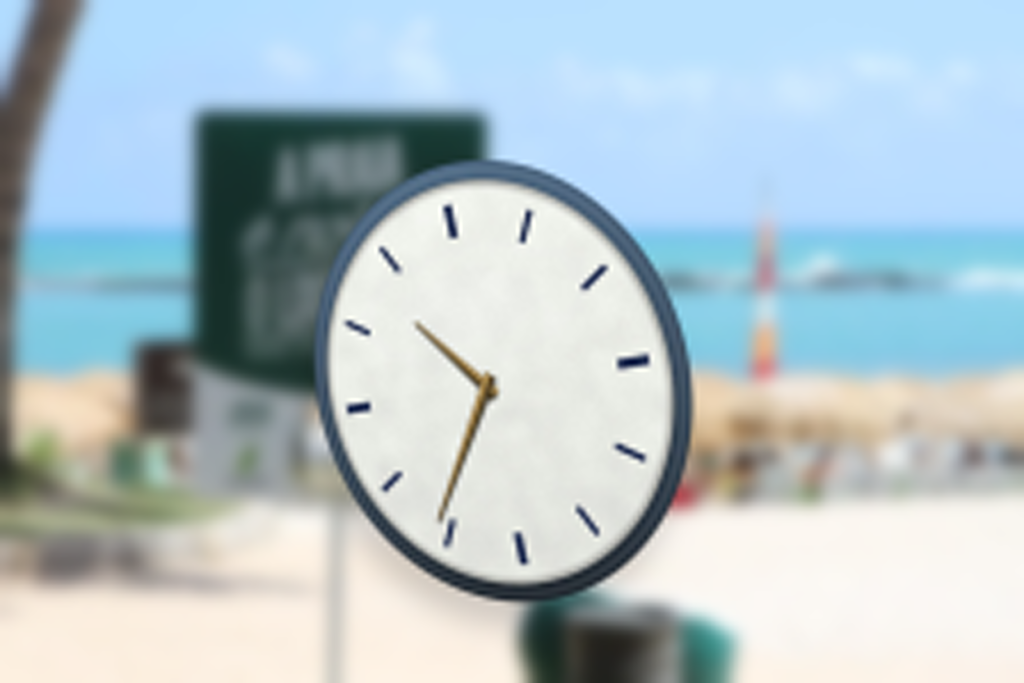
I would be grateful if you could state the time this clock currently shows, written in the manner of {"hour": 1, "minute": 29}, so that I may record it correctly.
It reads {"hour": 10, "minute": 36}
